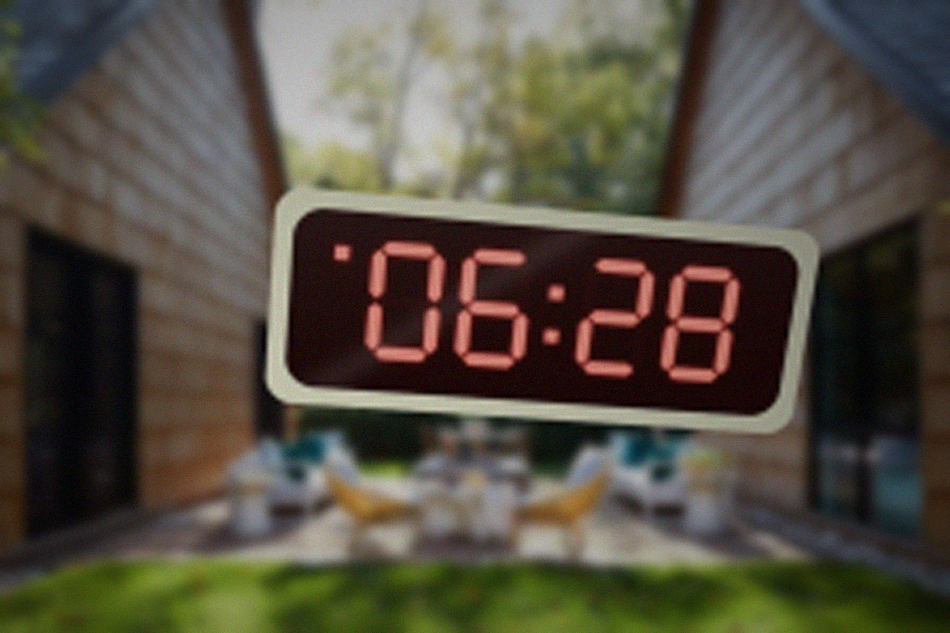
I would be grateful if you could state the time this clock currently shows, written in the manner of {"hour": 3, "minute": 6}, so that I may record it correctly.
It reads {"hour": 6, "minute": 28}
